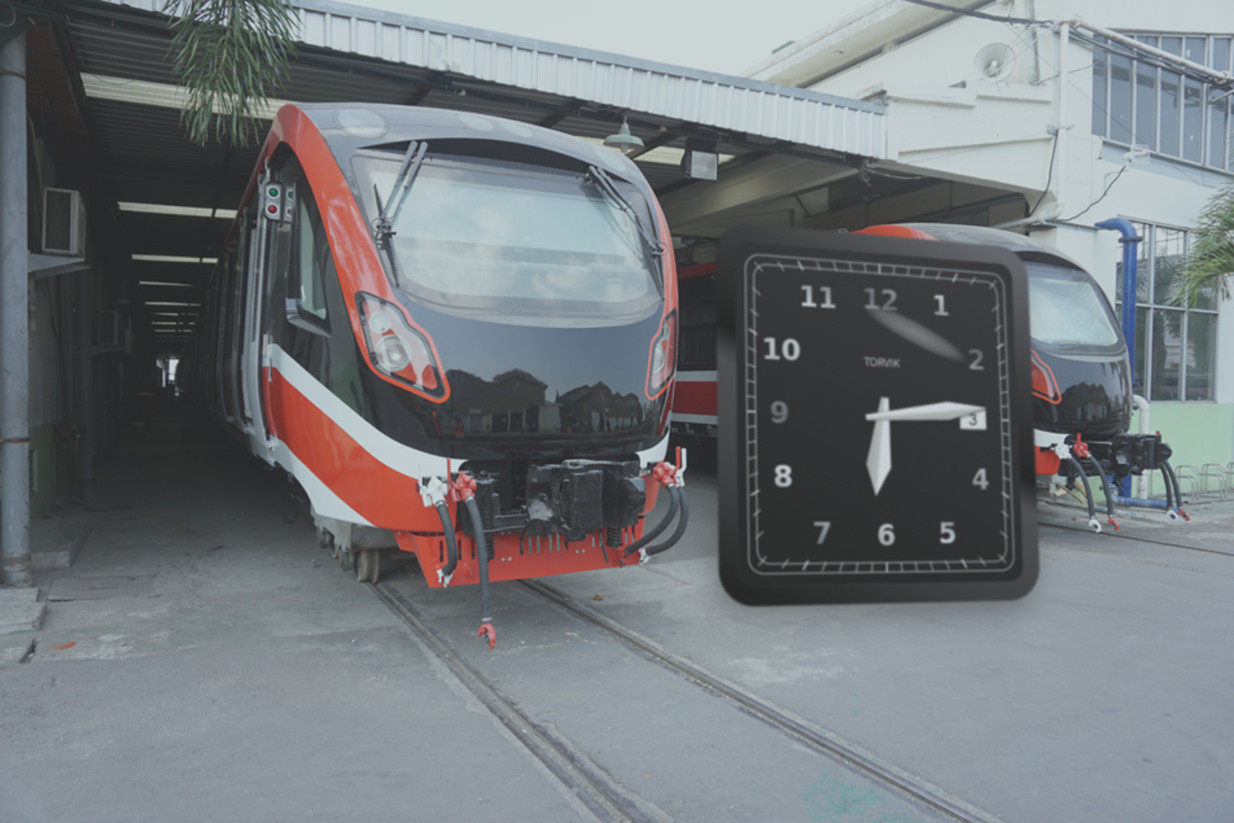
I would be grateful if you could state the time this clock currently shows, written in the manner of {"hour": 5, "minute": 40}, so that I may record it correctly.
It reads {"hour": 6, "minute": 14}
